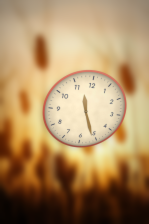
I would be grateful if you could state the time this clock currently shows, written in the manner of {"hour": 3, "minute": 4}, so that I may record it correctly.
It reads {"hour": 11, "minute": 26}
